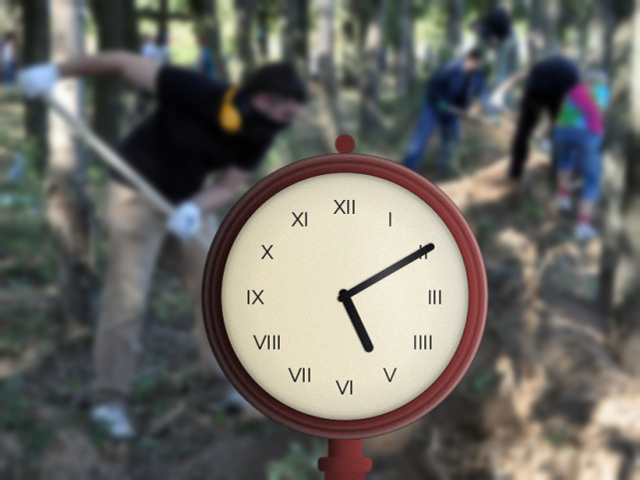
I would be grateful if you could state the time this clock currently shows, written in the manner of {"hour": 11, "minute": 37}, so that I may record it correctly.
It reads {"hour": 5, "minute": 10}
